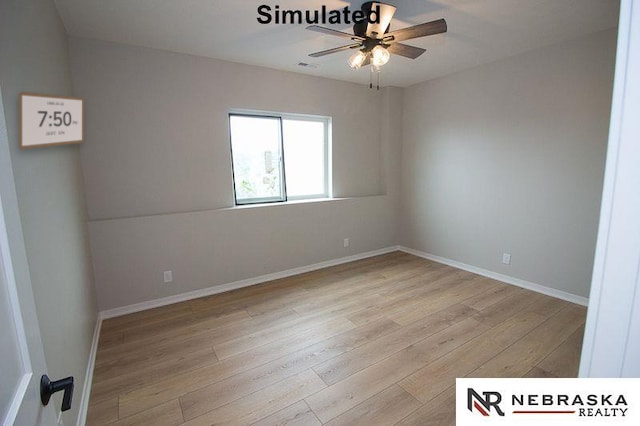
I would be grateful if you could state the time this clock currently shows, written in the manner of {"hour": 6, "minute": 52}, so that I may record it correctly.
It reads {"hour": 7, "minute": 50}
